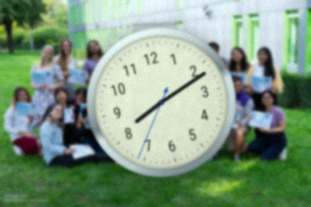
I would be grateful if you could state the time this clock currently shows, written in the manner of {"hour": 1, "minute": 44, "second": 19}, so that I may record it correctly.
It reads {"hour": 8, "minute": 11, "second": 36}
